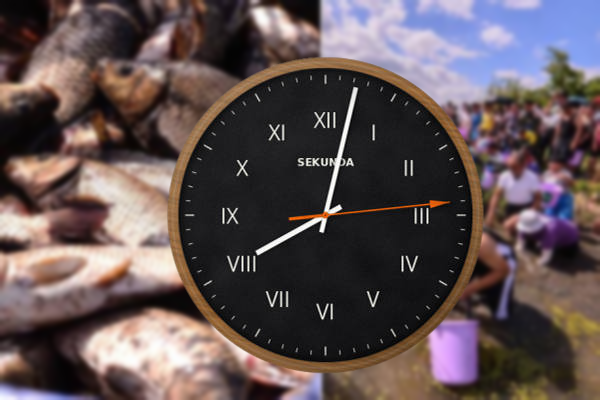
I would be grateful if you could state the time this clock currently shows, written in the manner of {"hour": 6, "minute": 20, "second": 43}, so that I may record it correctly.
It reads {"hour": 8, "minute": 2, "second": 14}
